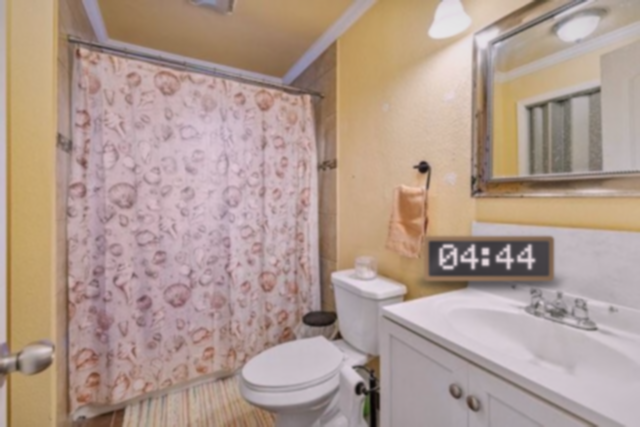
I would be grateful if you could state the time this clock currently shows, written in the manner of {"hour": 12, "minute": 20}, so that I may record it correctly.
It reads {"hour": 4, "minute": 44}
